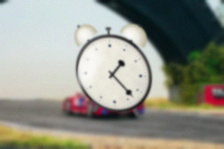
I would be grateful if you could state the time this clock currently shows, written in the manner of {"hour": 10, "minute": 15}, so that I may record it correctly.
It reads {"hour": 1, "minute": 23}
